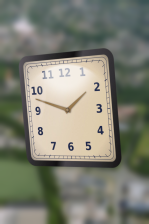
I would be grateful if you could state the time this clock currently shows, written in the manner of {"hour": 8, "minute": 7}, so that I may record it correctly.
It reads {"hour": 1, "minute": 48}
